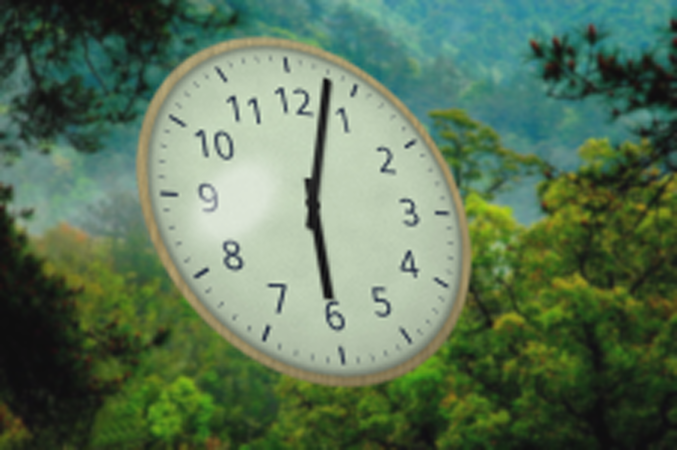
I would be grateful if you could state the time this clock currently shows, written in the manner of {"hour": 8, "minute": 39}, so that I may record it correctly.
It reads {"hour": 6, "minute": 3}
